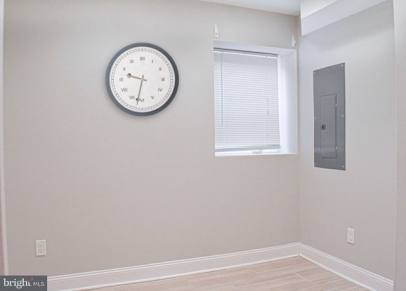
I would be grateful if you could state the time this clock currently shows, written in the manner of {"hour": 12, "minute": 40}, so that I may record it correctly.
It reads {"hour": 9, "minute": 32}
